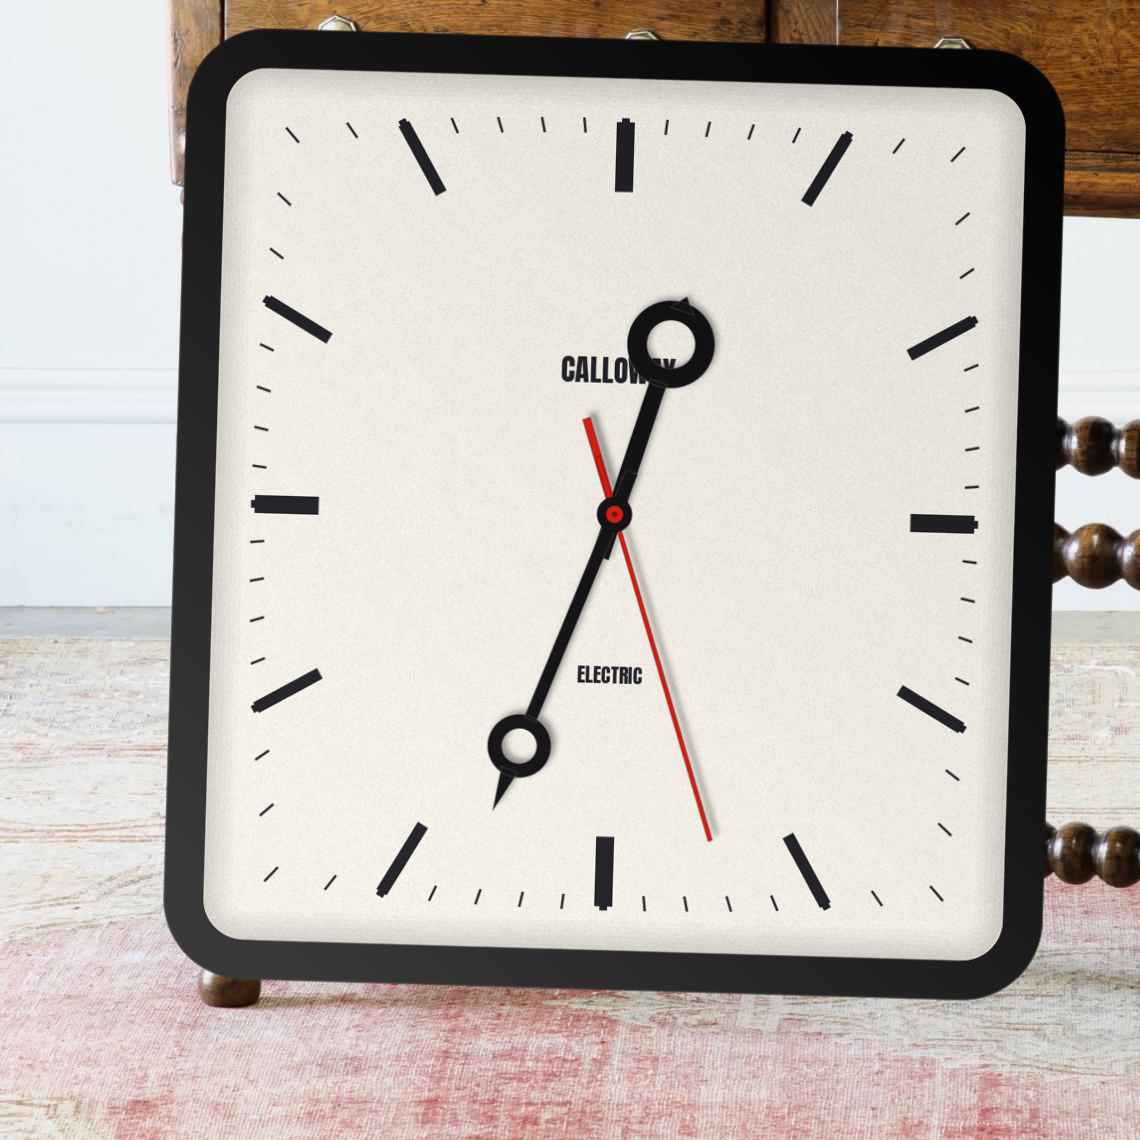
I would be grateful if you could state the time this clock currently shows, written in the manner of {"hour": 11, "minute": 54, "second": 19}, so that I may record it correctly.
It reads {"hour": 12, "minute": 33, "second": 27}
